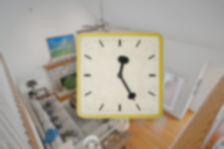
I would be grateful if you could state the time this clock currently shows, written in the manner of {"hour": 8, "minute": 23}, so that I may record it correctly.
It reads {"hour": 12, "minute": 25}
